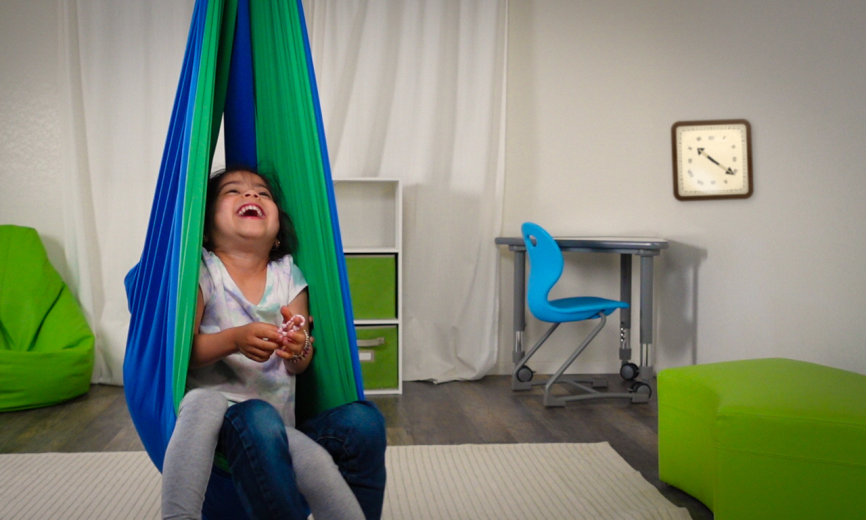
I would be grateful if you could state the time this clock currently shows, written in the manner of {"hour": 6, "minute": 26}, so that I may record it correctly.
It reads {"hour": 10, "minute": 21}
